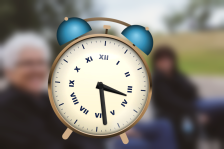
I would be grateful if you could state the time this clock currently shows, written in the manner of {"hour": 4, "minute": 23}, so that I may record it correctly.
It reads {"hour": 3, "minute": 28}
